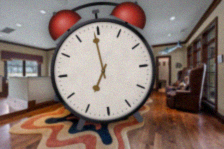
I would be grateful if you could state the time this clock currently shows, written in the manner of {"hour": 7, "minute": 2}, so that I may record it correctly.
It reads {"hour": 6, "minute": 59}
